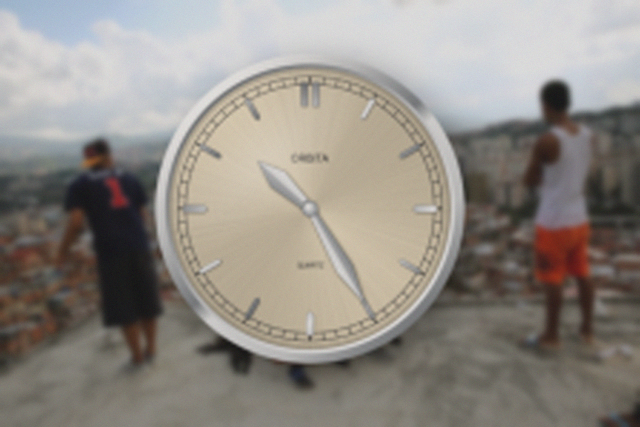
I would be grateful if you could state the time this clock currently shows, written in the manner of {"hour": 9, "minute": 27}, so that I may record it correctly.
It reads {"hour": 10, "minute": 25}
